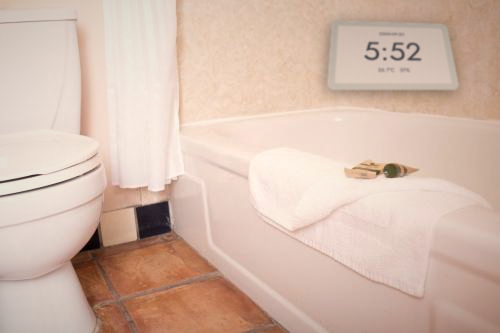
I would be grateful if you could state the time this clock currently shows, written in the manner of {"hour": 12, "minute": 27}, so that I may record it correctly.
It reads {"hour": 5, "minute": 52}
